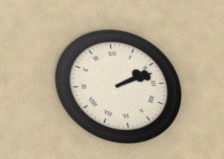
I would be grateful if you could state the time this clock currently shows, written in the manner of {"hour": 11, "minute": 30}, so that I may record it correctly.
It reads {"hour": 2, "minute": 12}
